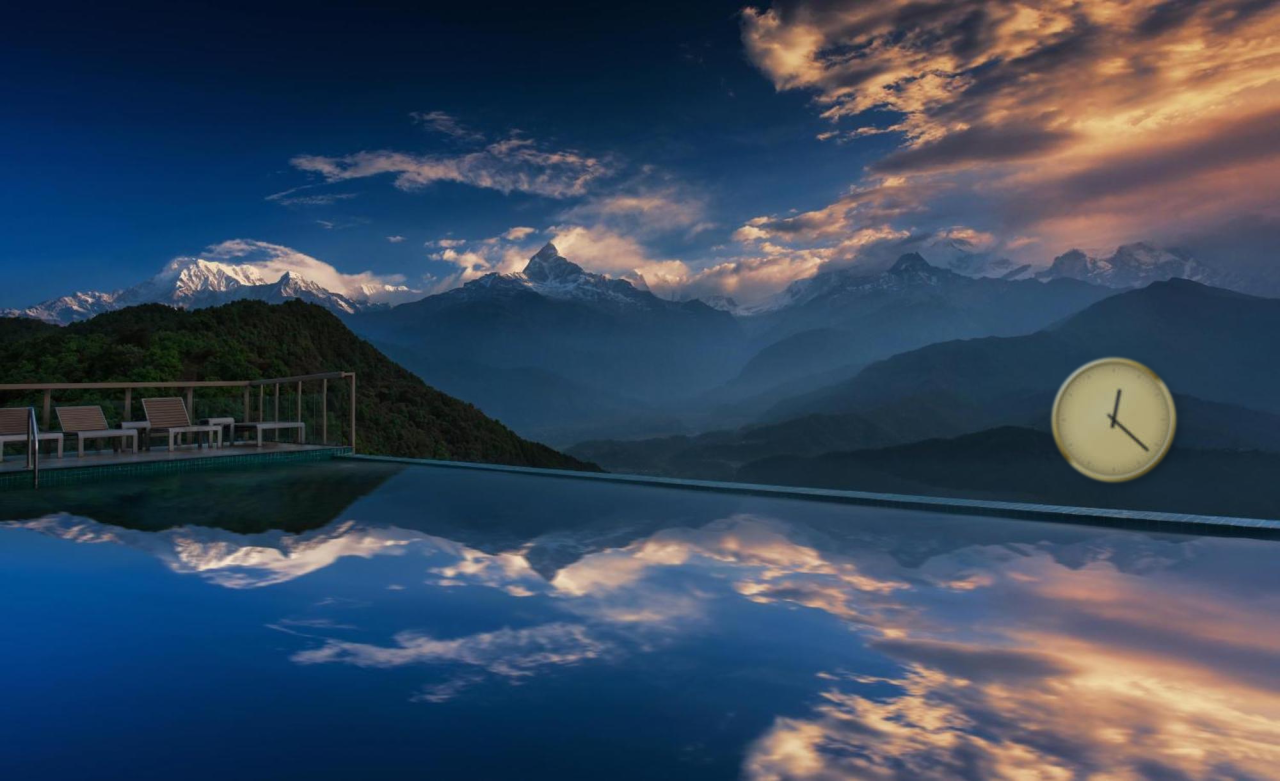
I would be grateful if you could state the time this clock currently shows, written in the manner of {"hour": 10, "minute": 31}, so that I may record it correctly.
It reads {"hour": 12, "minute": 22}
